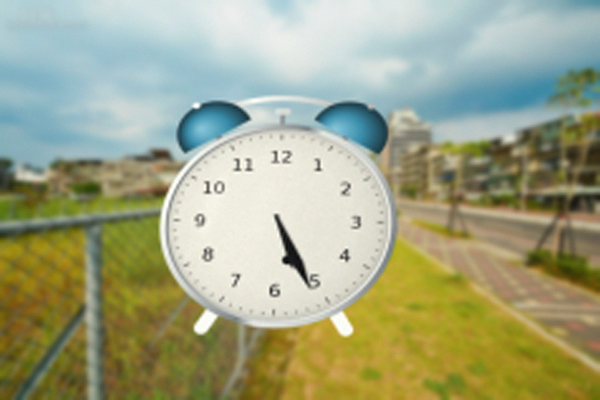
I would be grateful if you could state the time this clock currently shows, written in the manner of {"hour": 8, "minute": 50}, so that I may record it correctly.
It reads {"hour": 5, "minute": 26}
